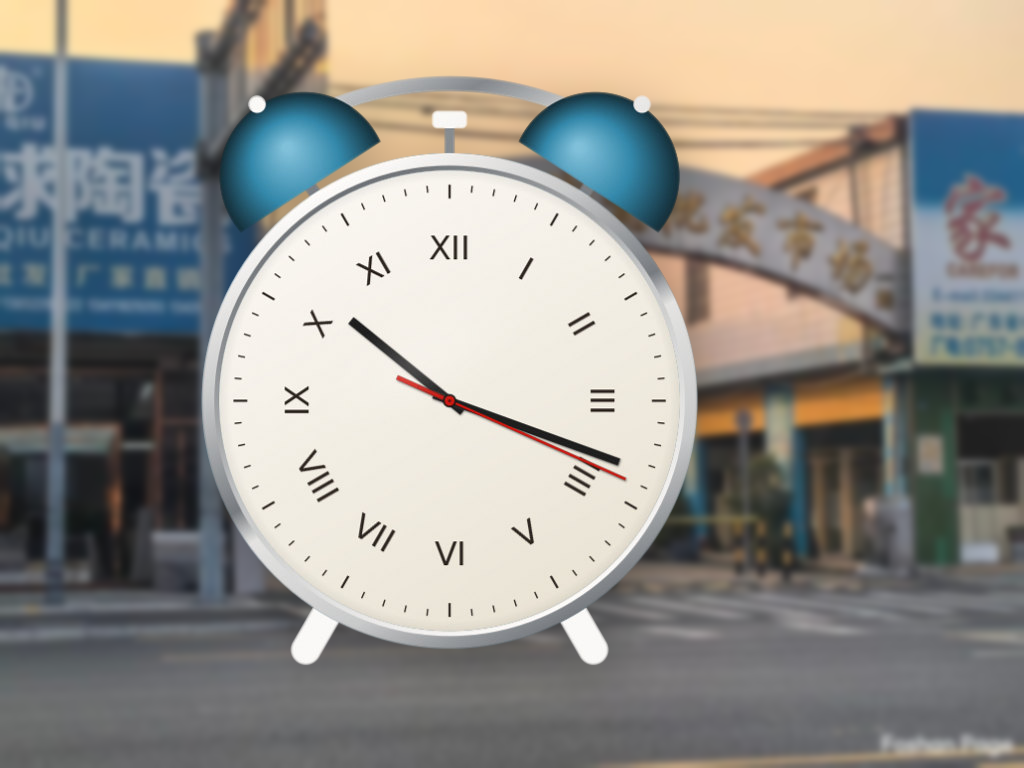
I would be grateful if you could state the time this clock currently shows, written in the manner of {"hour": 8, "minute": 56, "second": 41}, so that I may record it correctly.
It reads {"hour": 10, "minute": 18, "second": 19}
